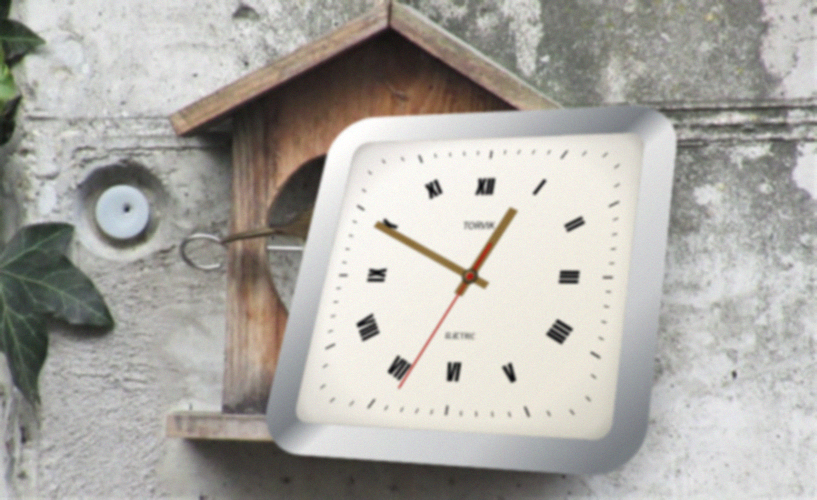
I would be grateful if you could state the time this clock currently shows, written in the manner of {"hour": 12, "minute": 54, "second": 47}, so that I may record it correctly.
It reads {"hour": 12, "minute": 49, "second": 34}
